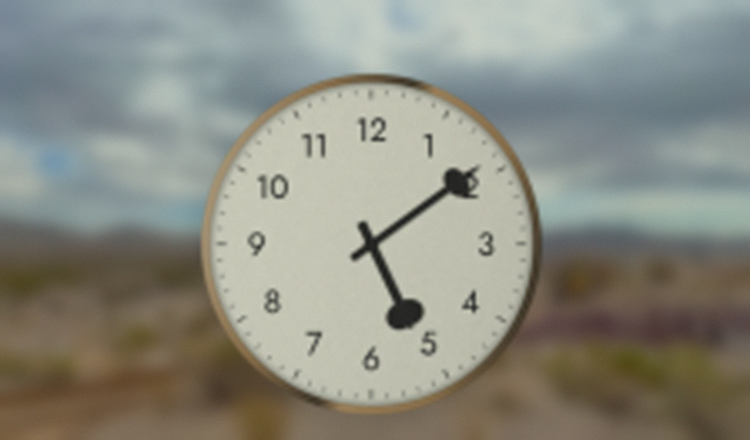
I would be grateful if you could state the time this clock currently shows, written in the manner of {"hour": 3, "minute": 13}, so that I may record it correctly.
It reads {"hour": 5, "minute": 9}
